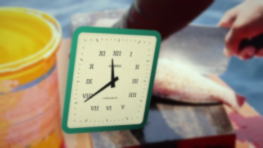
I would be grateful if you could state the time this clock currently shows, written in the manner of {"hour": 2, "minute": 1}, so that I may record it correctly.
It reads {"hour": 11, "minute": 39}
